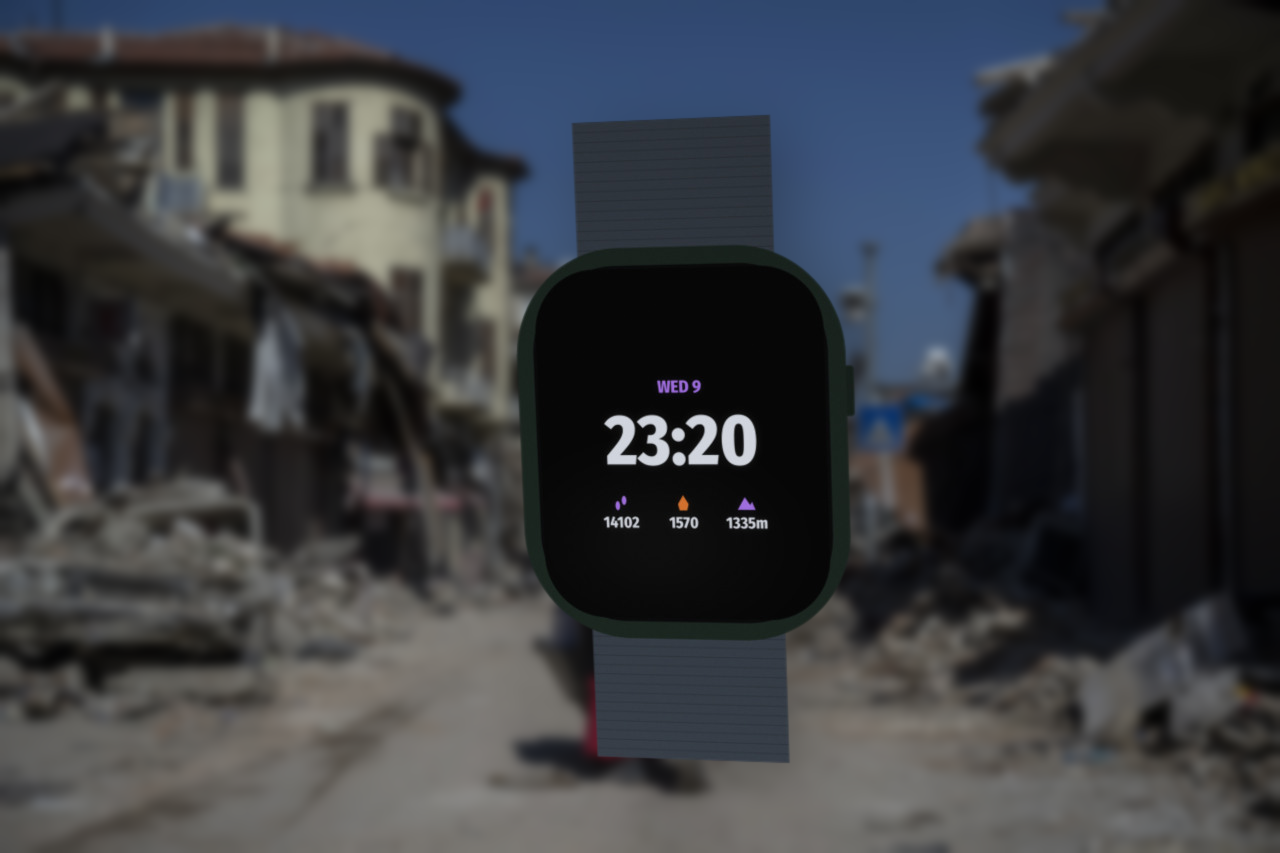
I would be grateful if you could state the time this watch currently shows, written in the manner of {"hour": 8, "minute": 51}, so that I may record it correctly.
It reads {"hour": 23, "minute": 20}
